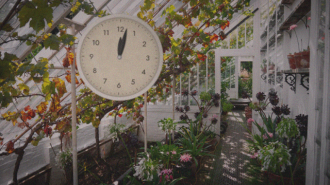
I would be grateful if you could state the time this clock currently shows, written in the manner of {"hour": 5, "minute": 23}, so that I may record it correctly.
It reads {"hour": 12, "minute": 2}
